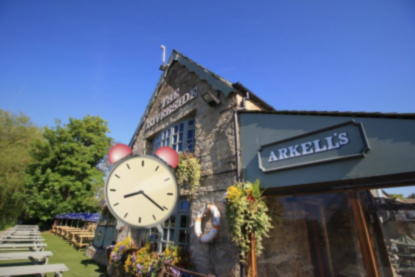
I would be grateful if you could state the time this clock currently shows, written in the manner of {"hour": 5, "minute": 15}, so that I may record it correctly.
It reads {"hour": 8, "minute": 21}
